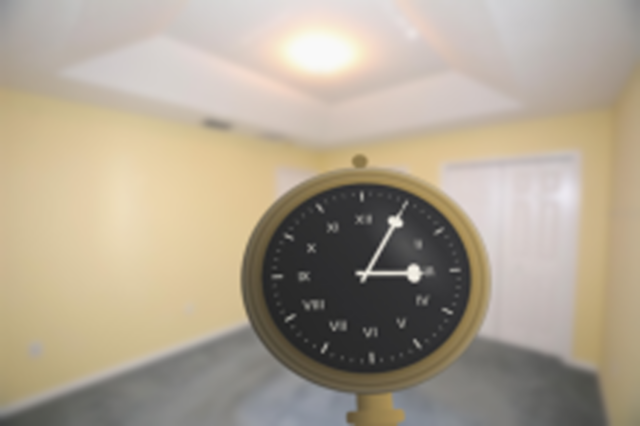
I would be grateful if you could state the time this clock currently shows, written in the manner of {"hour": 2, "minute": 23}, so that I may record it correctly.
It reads {"hour": 3, "minute": 5}
